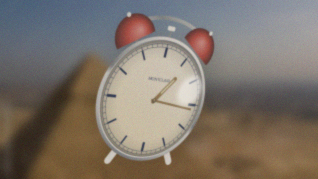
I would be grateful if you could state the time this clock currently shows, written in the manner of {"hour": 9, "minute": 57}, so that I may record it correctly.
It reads {"hour": 1, "minute": 16}
